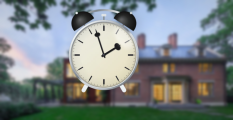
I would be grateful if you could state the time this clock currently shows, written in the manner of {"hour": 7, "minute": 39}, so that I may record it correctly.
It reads {"hour": 1, "minute": 57}
